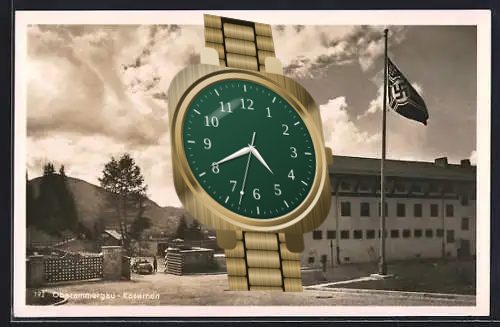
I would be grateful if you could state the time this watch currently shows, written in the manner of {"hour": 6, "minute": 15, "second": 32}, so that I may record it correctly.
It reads {"hour": 4, "minute": 40, "second": 33}
